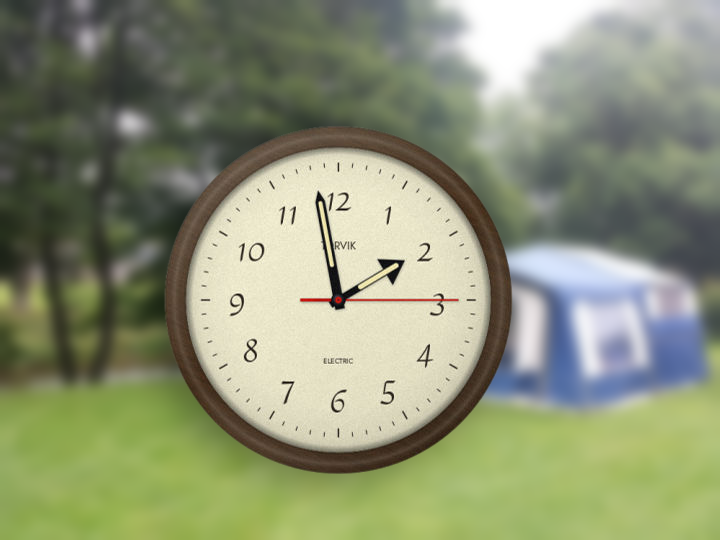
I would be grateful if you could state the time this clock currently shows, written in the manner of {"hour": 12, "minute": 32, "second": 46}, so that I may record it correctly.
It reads {"hour": 1, "minute": 58, "second": 15}
